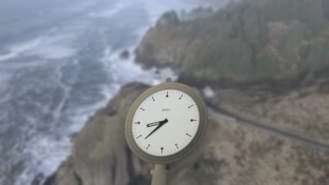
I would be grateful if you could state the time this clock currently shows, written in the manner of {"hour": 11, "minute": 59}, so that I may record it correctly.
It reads {"hour": 8, "minute": 38}
